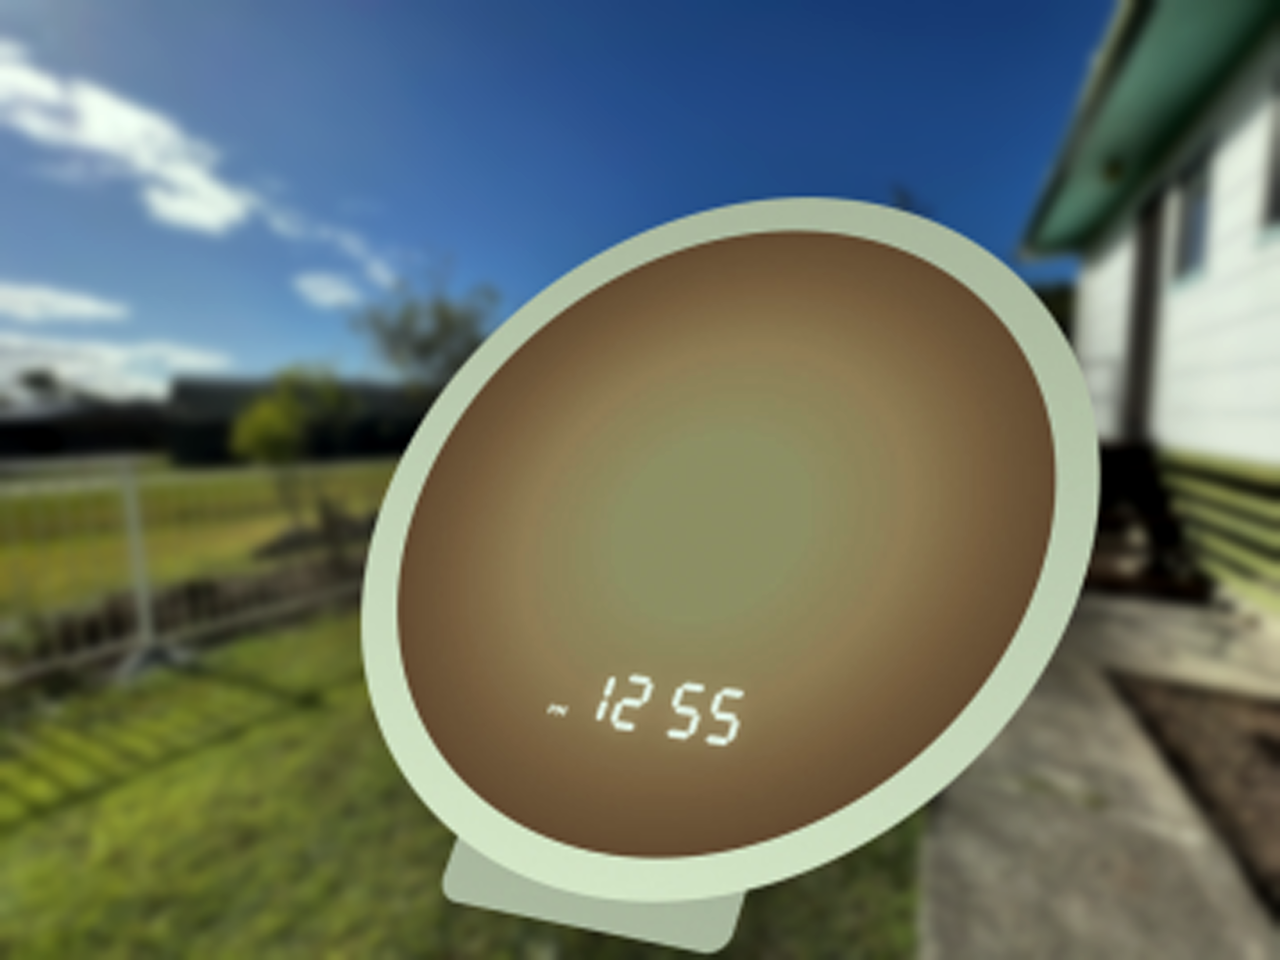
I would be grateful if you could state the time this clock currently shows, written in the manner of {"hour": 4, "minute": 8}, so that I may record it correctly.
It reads {"hour": 12, "minute": 55}
